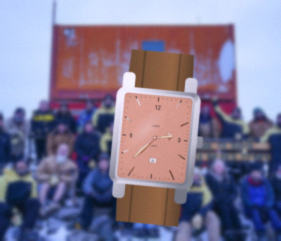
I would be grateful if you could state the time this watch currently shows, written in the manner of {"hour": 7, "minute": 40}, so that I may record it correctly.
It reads {"hour": 2, "minute": 37}
